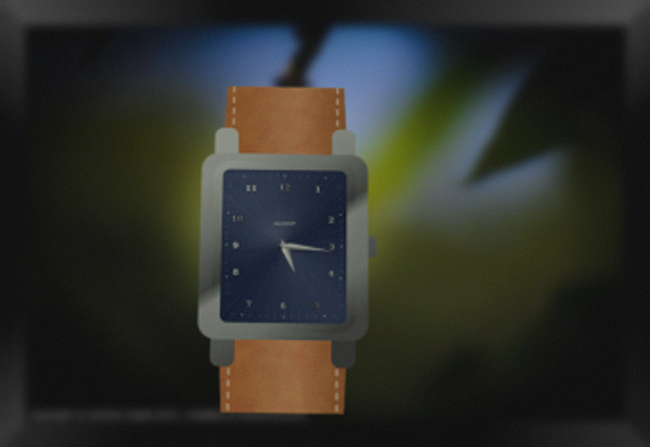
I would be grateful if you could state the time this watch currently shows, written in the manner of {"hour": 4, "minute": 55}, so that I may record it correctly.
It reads {"hour": 5, "minute": 16}
